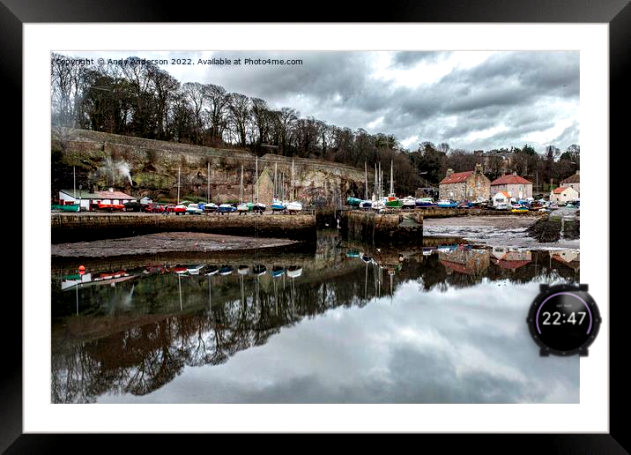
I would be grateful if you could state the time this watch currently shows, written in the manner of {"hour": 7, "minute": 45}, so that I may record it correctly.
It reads {"hour": 22, "minute": 47}
